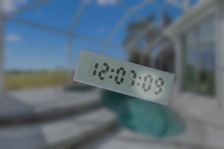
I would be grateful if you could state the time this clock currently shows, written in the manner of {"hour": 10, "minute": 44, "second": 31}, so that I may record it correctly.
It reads {"hour": 12, "minute": 7, "second": 9}
